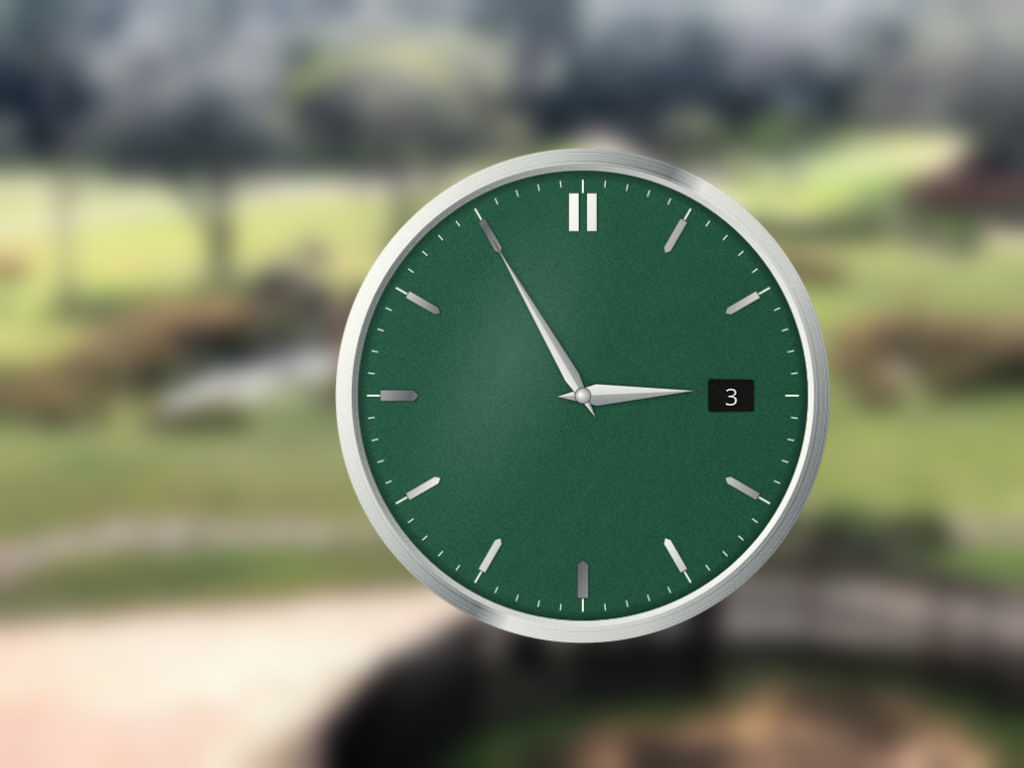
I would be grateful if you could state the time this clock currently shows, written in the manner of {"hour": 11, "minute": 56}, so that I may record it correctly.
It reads {"hour": 2, "minute": 55}
